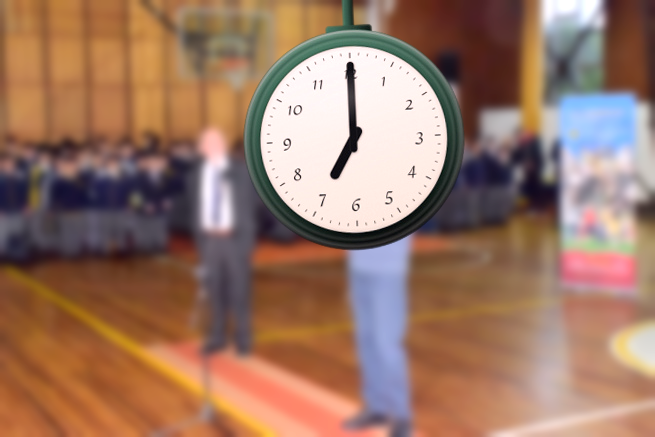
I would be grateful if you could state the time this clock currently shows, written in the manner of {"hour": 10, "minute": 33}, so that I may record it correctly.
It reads {"hour": 7, "minute": 0}
